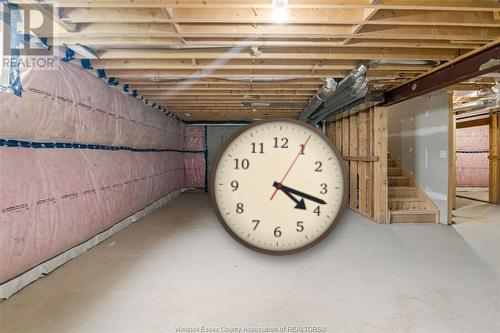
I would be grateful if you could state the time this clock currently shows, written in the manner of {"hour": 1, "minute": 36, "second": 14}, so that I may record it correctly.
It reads {"hour": 4, "minute": 18, "second": 5}
